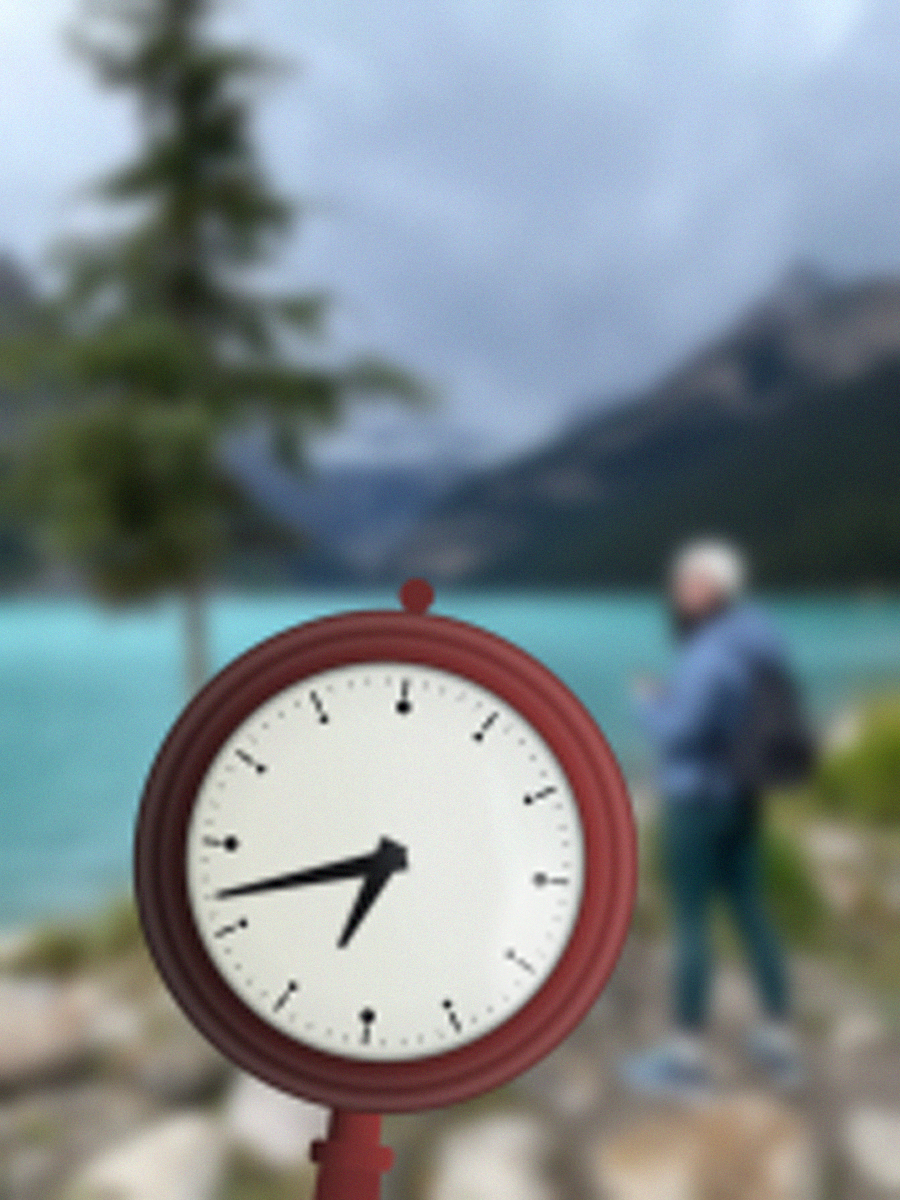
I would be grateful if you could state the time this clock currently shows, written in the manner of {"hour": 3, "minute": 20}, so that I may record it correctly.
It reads {"hour": 6, "minute": 42}
